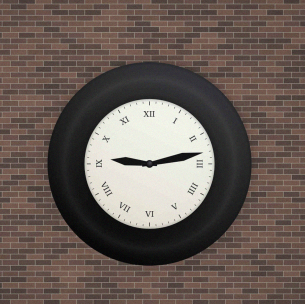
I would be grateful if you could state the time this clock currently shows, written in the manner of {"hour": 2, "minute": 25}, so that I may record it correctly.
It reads {"hour": 9, "minute": 13}
